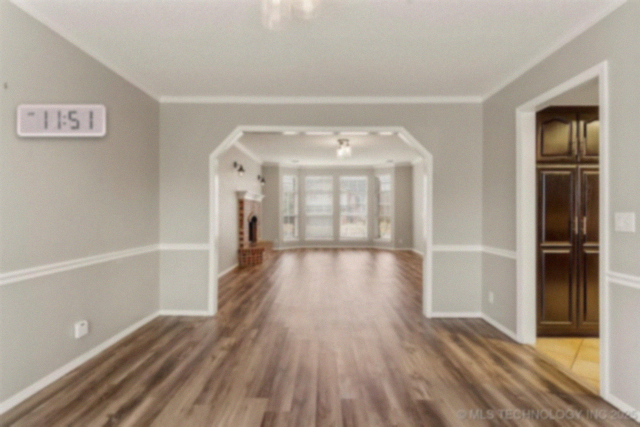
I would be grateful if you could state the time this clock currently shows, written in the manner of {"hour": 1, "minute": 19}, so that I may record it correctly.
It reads {"hour": 11, "minute": 51}
